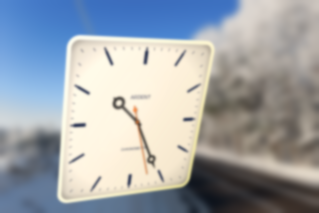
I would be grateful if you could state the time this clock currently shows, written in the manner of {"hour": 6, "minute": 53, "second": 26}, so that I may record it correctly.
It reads {"hour": 10, "minute": 25, "second": 27}
